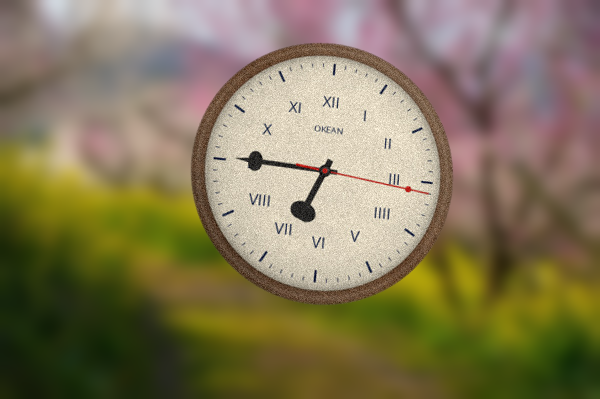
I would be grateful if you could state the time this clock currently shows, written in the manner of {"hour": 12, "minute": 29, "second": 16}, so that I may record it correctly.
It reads {"hour": 6, "minute": 45, "second": 16}
